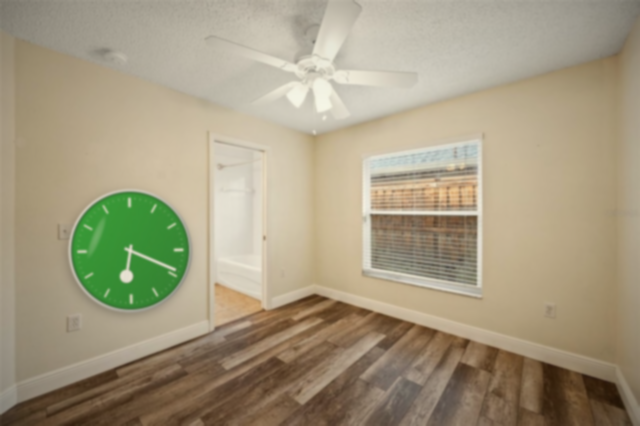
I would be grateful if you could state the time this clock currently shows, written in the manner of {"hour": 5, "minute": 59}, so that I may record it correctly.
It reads {"hour": 6, "minute": 19}
